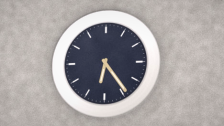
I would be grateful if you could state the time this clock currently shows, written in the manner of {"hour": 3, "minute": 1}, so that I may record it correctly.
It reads {"hour": 6, "minute": 24}
